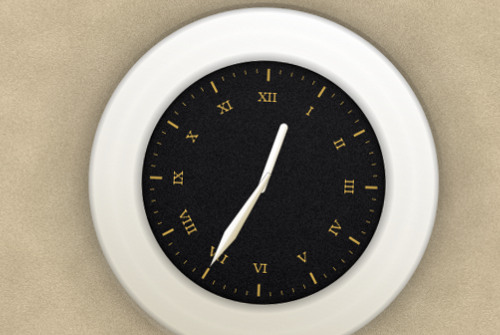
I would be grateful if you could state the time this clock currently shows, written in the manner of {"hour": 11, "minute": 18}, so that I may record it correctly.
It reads {"hour": 12, "minute": 35}
